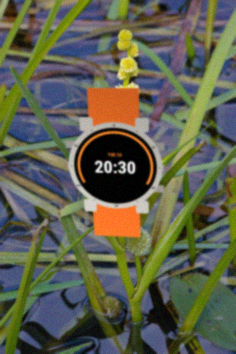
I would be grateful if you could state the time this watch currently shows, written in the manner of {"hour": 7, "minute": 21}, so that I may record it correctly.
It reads {"hour": 20, "minute": 30}
